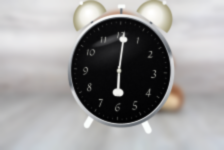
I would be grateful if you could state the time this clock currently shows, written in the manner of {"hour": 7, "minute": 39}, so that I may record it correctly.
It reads {"hour": 6, "minute": 1}
